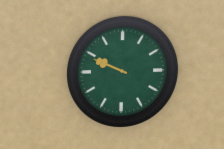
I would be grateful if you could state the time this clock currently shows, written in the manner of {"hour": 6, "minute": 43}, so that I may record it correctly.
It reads {"hour": 9, "minute": 49}
